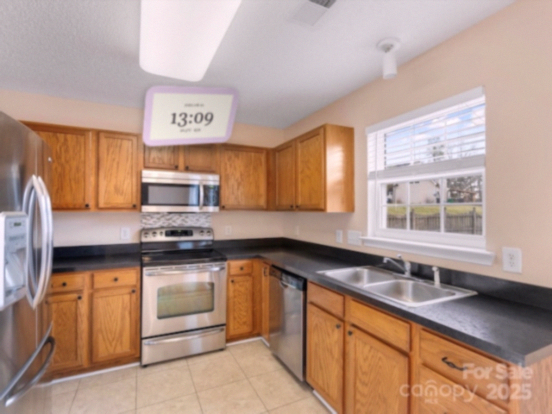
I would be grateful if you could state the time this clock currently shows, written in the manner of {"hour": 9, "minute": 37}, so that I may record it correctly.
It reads {"hour": 13, "minute": 9}
